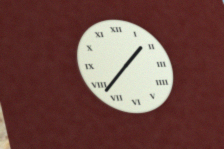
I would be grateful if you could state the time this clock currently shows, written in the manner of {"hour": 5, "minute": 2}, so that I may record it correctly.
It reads {"hour": 1, "minute": 38}
